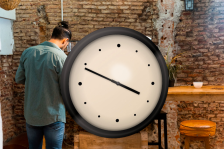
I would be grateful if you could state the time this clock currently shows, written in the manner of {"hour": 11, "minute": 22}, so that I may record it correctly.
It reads {"hour": 3, "minute": 49}
